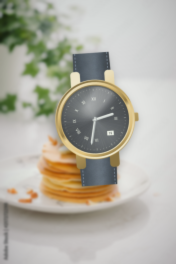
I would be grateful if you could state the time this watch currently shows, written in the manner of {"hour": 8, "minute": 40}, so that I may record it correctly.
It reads {"hour": 2, "minute": 32}
